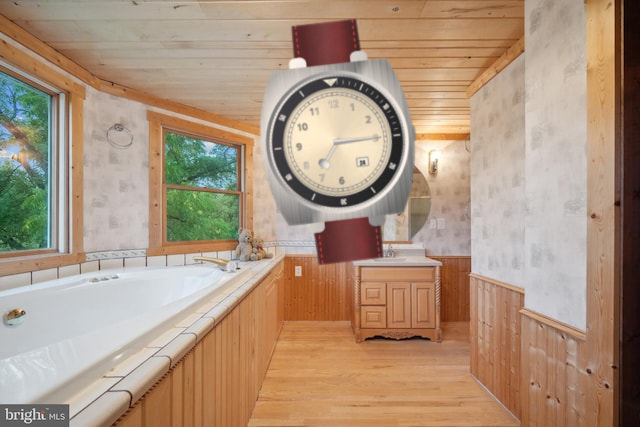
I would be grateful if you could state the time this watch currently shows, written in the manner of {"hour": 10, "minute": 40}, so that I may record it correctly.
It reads {"hour": 7, "minute": 15}
